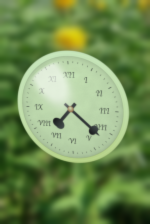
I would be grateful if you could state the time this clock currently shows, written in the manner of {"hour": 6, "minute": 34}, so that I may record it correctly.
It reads {"hour": 7, "minute": 22}
